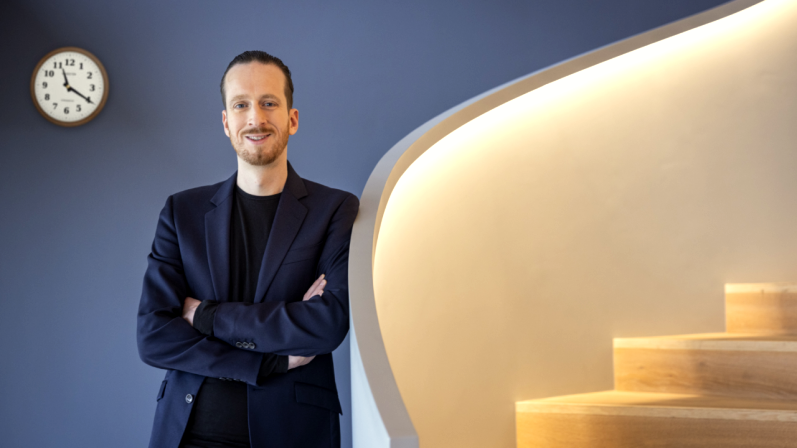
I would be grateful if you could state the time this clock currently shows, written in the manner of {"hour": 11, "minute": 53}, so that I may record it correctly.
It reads {"hour": 11, "minute": 20}
